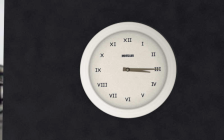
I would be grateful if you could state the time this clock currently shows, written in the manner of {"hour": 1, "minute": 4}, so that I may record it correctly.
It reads {"hour": 3, "minute": 15}
